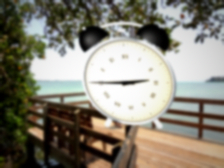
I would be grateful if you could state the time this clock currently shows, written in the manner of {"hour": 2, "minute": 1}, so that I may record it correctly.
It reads {"hour": 2, "minute": 45}
